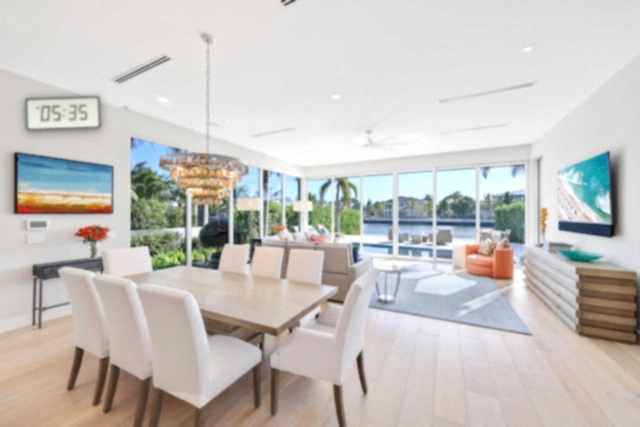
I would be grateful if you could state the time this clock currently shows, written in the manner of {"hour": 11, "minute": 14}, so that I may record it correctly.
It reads {"hour": 5, "minute": 35}
